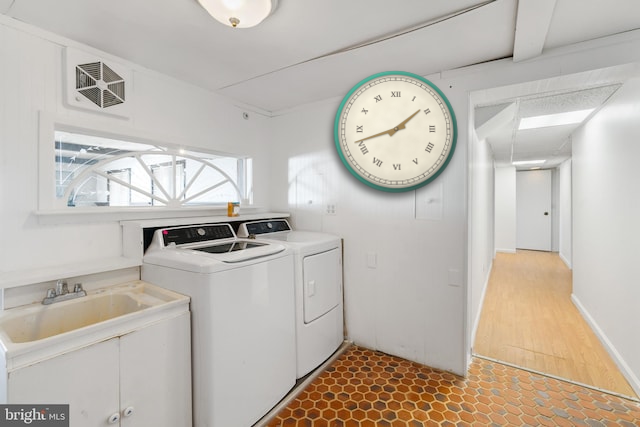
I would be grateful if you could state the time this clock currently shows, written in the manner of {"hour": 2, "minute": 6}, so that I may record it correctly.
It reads {"hour": 1, "minute": 42}
